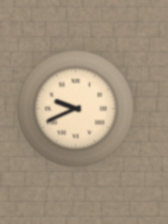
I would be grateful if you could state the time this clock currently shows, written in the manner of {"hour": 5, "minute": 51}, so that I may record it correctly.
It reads {"hour": 9, "minute": 41}
